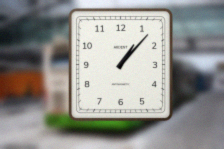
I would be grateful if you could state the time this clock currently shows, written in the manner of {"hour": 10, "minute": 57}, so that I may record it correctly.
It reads {"hour": 1, "minute": 7}
